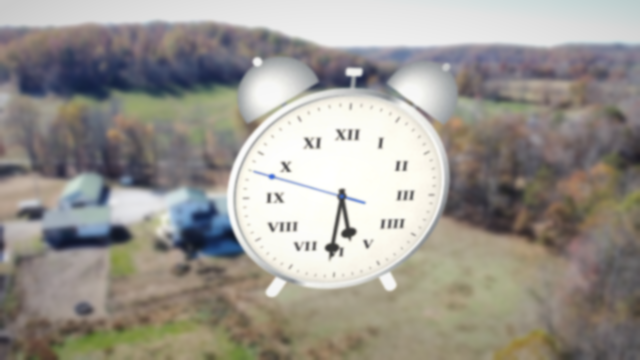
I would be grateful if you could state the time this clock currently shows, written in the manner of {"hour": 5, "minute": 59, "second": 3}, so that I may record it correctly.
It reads {"hour": 5, "minute": 30, "second": 48}
